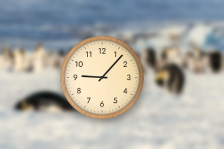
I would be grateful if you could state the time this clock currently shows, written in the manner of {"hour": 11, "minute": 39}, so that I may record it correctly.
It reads {"hour": 9, "minute": 7}
